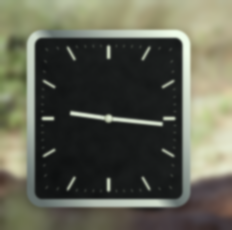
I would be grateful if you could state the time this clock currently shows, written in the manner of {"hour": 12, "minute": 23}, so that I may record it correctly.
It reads {"hour": 9, "minute": 16}
